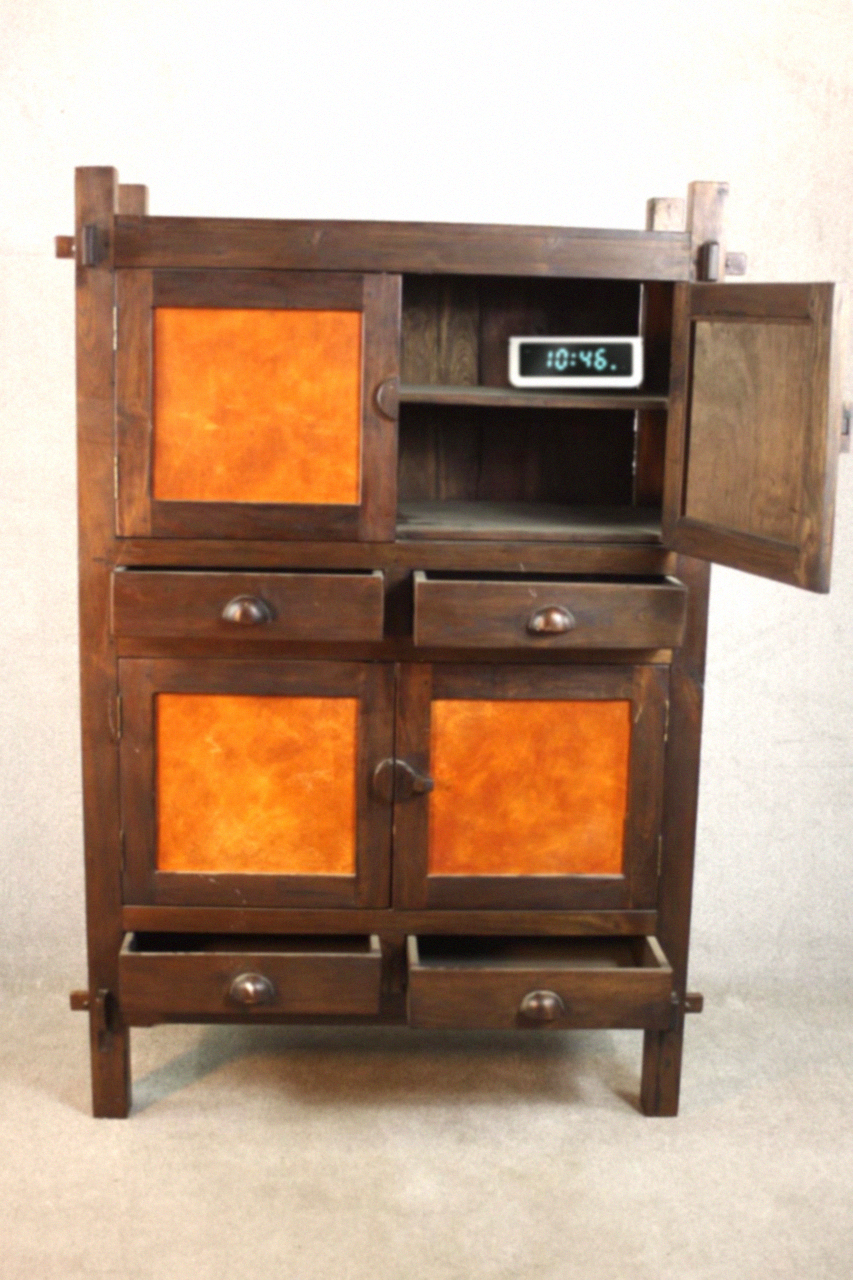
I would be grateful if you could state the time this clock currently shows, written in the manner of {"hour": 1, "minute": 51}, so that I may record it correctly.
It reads {"hour": 10, "minute": 46}
